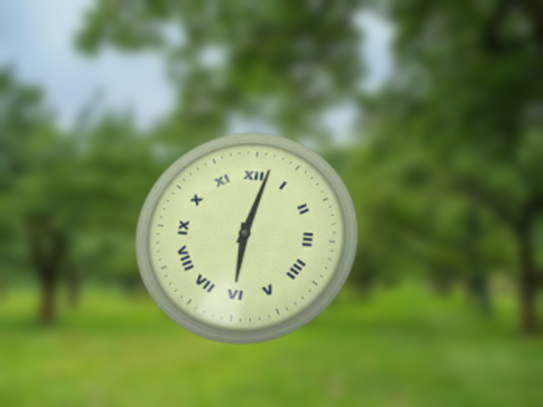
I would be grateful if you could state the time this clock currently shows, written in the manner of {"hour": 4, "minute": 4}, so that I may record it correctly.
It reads {"hour": 6, "minute": 2}
